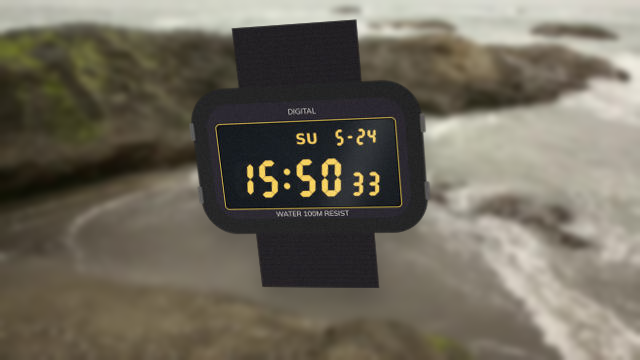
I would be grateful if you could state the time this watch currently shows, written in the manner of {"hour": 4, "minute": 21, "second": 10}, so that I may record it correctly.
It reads {"hour": 15, "minute": 50, "second": 33}
